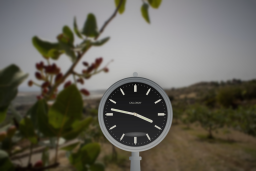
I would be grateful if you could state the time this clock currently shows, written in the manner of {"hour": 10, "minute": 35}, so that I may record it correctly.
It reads {"hour": 3, "minute": 47}
